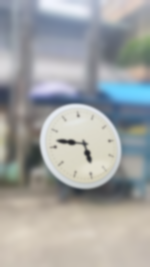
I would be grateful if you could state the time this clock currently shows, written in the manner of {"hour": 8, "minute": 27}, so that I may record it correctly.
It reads {"hour": 5, "minute": 47}
